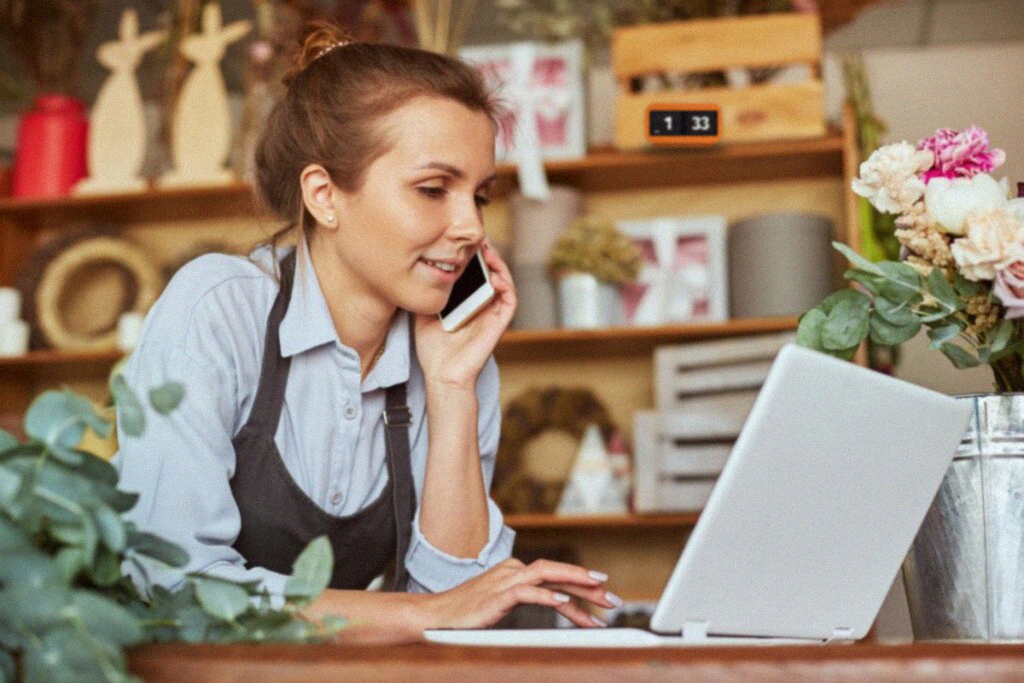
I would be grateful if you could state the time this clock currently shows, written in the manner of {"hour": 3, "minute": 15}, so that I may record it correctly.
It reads {"hour": 1, "minute": 33}
